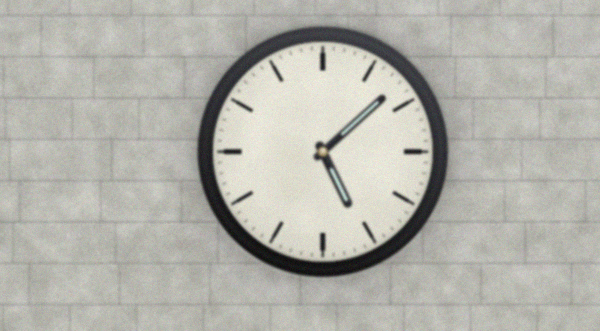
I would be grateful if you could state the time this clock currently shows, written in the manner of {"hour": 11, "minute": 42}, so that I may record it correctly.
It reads {"hour": 5, "minute": 8}
